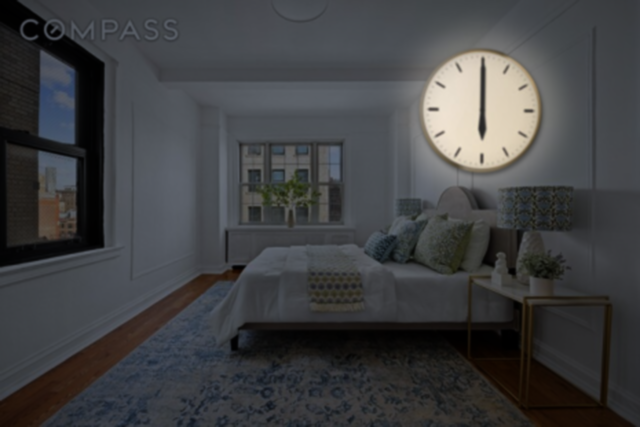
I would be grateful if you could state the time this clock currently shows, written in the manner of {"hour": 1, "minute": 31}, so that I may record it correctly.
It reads {"hour": 6, "minute": 0}
